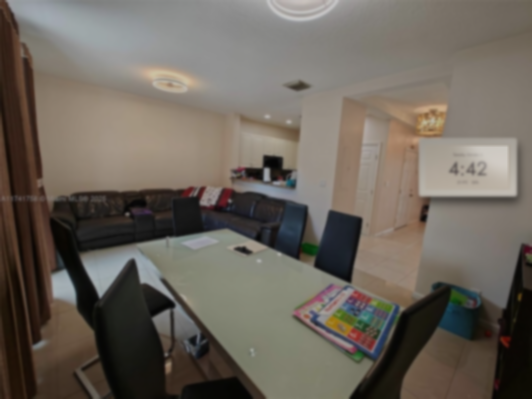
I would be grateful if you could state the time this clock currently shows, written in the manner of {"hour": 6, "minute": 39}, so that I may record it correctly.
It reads {"hour": 4, "minute": 42}
